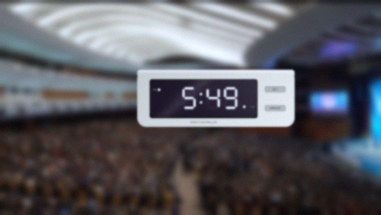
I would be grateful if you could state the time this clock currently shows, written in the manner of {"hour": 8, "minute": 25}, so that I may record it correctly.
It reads {"hour": 5, "minute": 49}
